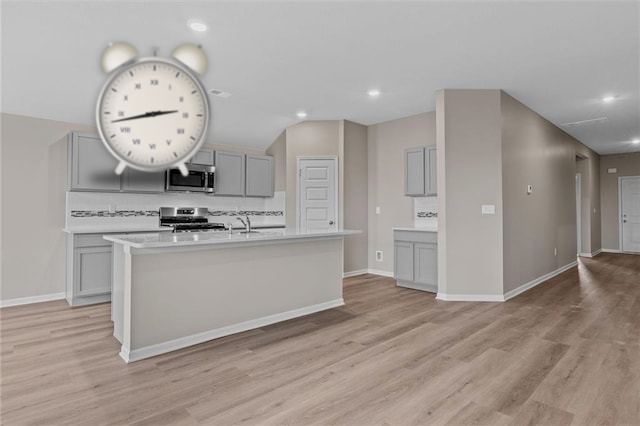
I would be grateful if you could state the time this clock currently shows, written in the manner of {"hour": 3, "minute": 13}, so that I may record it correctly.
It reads {"hour": 2, "minute": 43}
